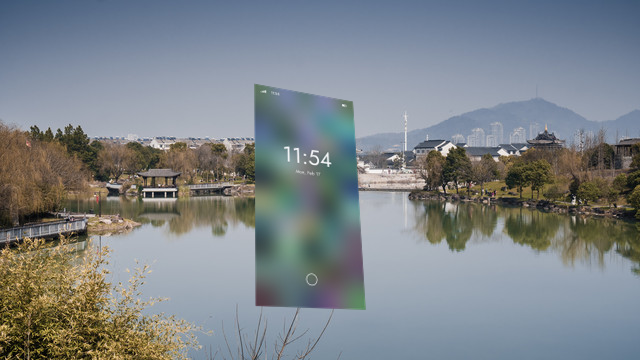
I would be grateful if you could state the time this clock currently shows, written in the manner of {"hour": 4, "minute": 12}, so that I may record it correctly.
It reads {"hour": 11, "minute": 54}
